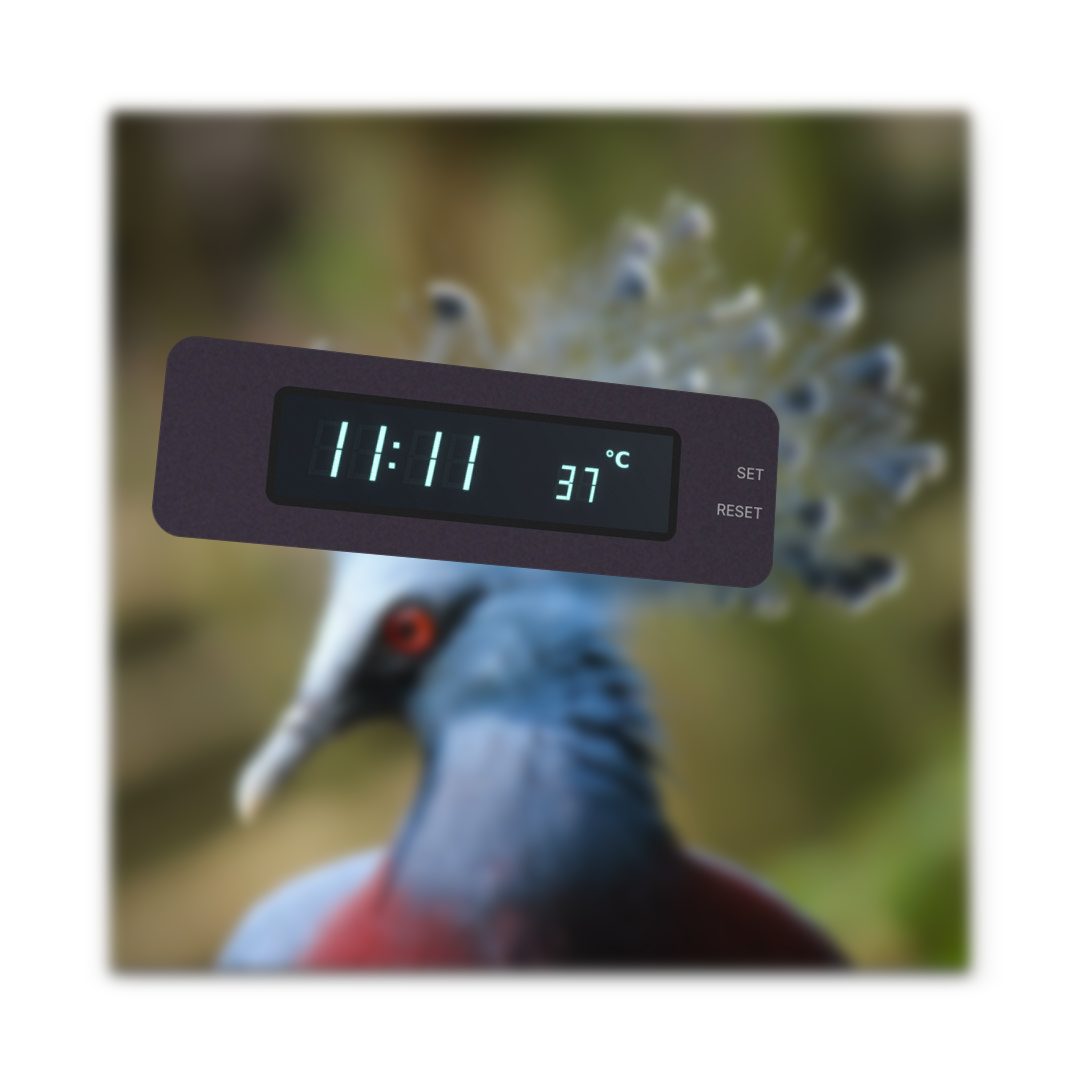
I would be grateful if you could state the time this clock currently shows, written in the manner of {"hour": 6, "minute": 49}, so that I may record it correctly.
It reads {"hour": 11, "minute": 11}
